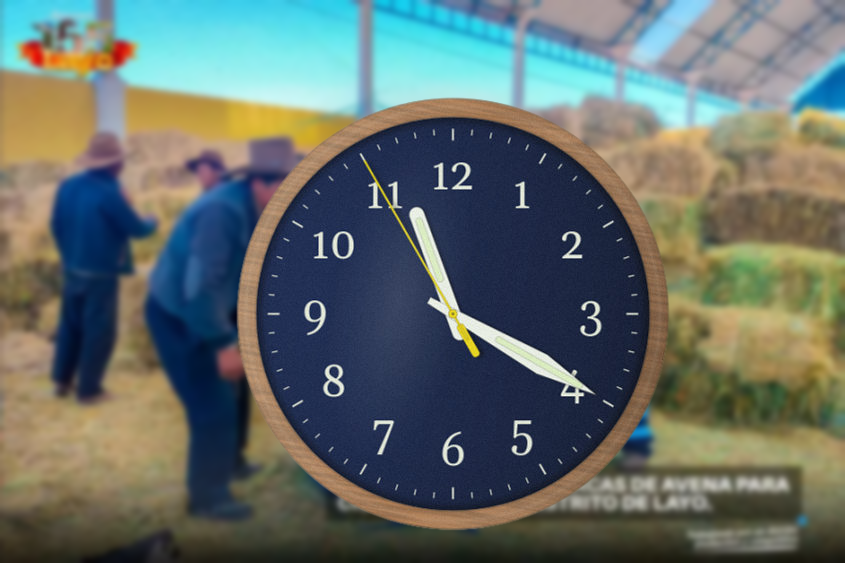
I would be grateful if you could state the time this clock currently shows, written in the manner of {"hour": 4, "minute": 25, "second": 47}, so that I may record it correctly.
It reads {"hour": 11, "minute": 19, "second": 55}
